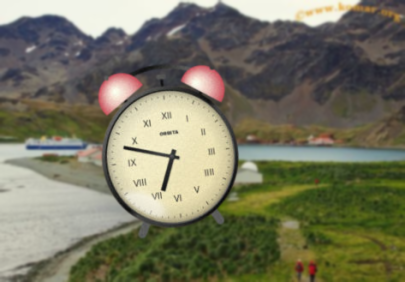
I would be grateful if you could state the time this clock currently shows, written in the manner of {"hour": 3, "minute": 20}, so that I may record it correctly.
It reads {"hour": 6, "minute": 48}
